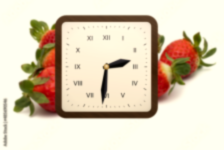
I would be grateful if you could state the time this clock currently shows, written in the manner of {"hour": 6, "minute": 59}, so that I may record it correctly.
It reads {"hour": 2, "minute": 31}
